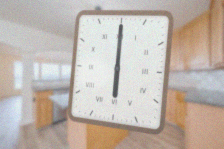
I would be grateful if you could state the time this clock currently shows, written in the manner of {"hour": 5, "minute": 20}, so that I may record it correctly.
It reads {"hour": 6, "minute": 0}
